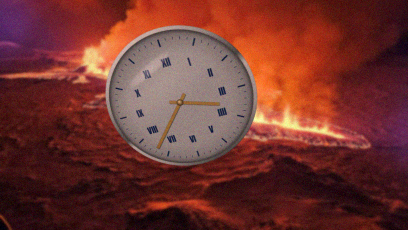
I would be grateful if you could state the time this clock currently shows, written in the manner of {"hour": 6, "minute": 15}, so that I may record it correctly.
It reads {"hour": 3, "minute": 37}
